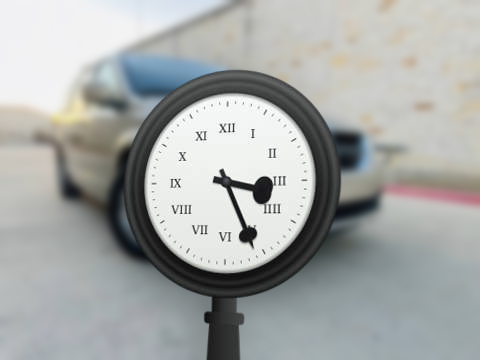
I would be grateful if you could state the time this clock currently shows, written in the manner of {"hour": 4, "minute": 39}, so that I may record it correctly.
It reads {"hour": 3, "minute": 26}
